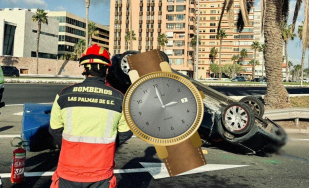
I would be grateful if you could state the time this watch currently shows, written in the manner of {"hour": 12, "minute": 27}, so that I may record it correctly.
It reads {"hour": 3, "minute": 0}
